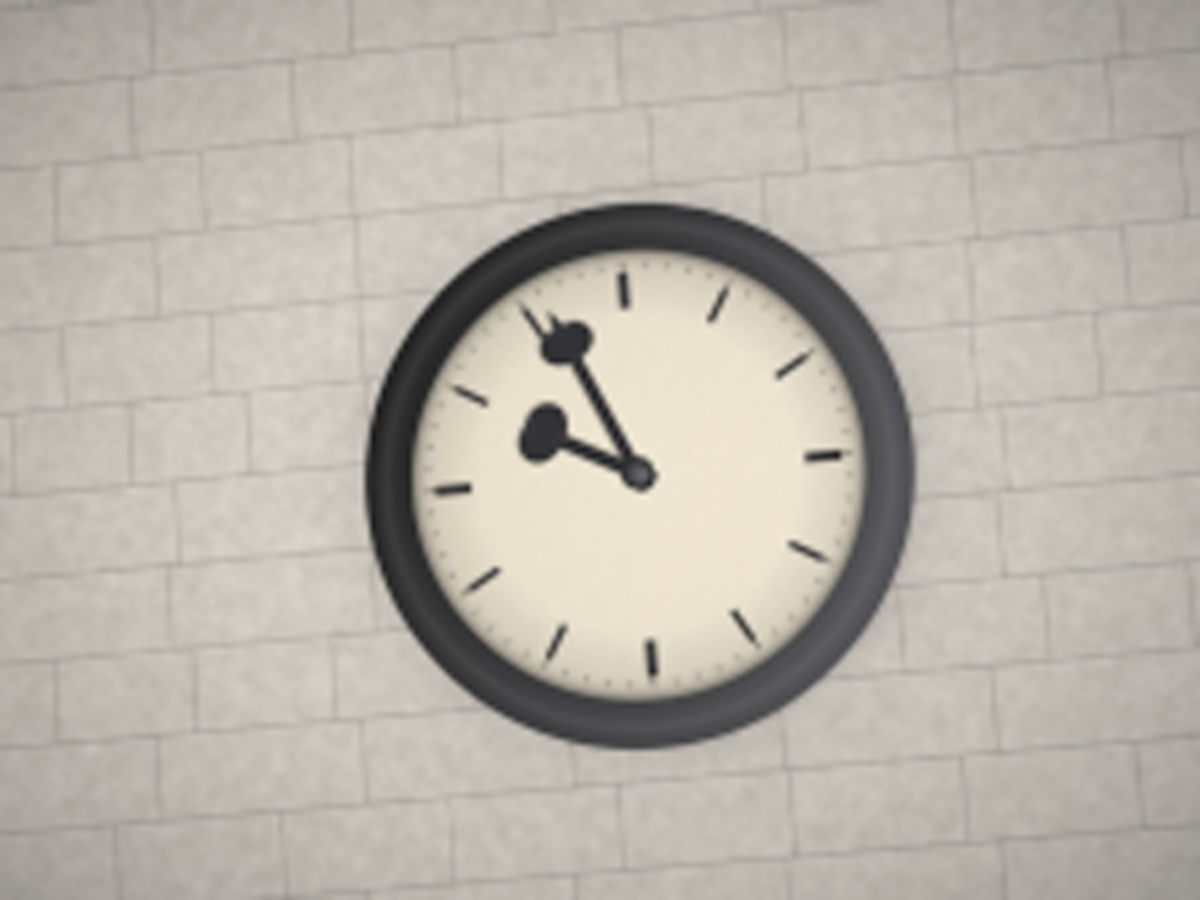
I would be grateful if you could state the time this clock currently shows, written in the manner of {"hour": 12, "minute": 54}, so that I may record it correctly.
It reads {"hour": 9, "minute": 56}
